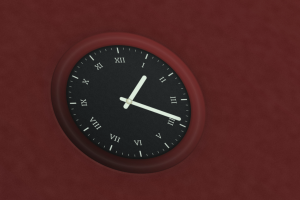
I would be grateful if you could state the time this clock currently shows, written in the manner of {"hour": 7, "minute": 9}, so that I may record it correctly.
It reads {"hour": 1, "minute": 19}
